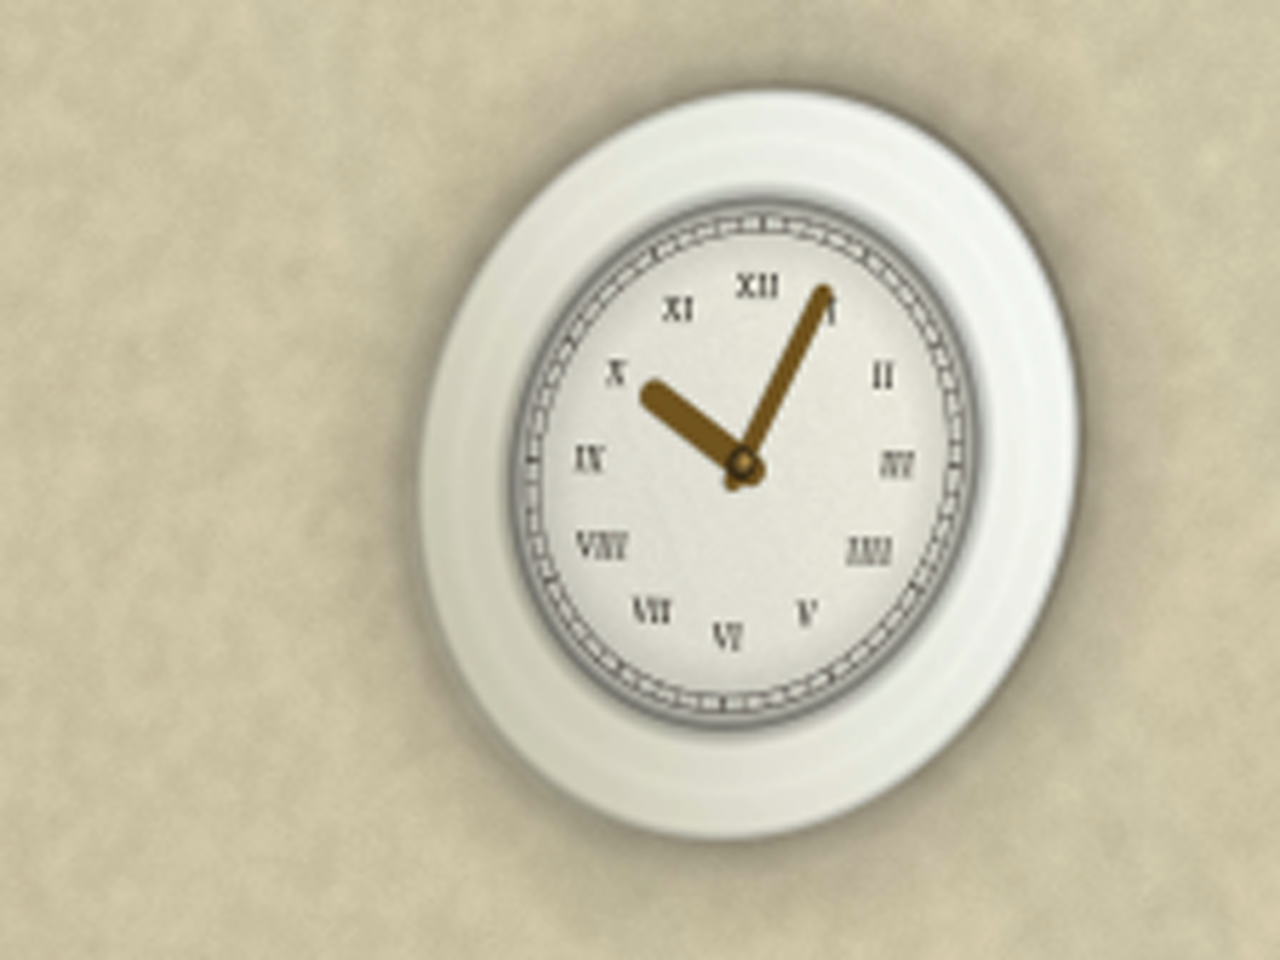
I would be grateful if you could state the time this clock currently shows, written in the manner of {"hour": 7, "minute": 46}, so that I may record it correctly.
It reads {"hour": 10, "minute": 4}
